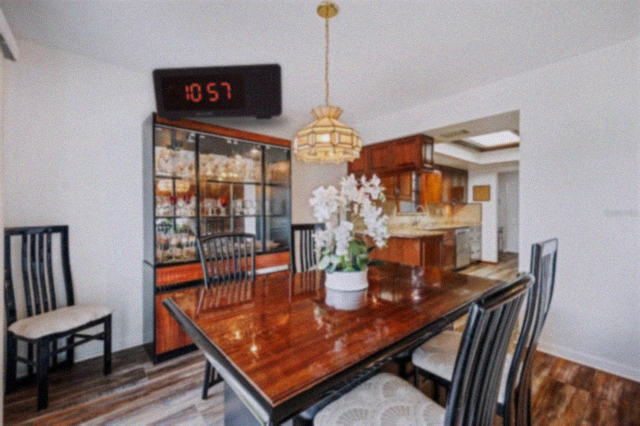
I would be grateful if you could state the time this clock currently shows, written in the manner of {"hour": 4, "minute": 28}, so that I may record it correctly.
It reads {"hour": 10, "minute": 57}
